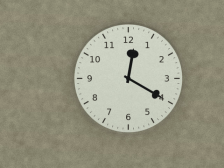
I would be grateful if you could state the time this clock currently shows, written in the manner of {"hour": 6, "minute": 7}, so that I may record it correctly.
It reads {"hour": 12, "minute": 20}
